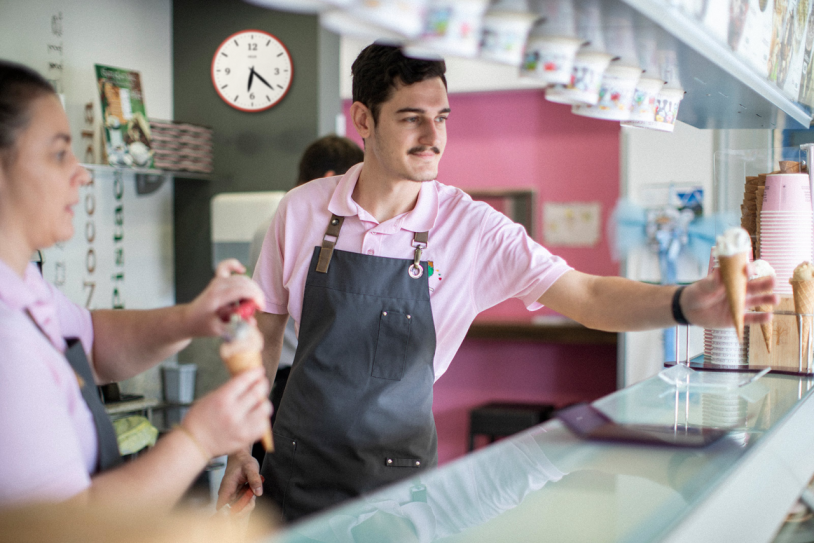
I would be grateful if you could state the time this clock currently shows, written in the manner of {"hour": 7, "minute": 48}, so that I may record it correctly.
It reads {"hour": 6, "minute": 22}
